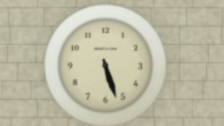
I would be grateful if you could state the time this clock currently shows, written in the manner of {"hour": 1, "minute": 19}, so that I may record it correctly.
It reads {"hour": 5, "minute": 27}
